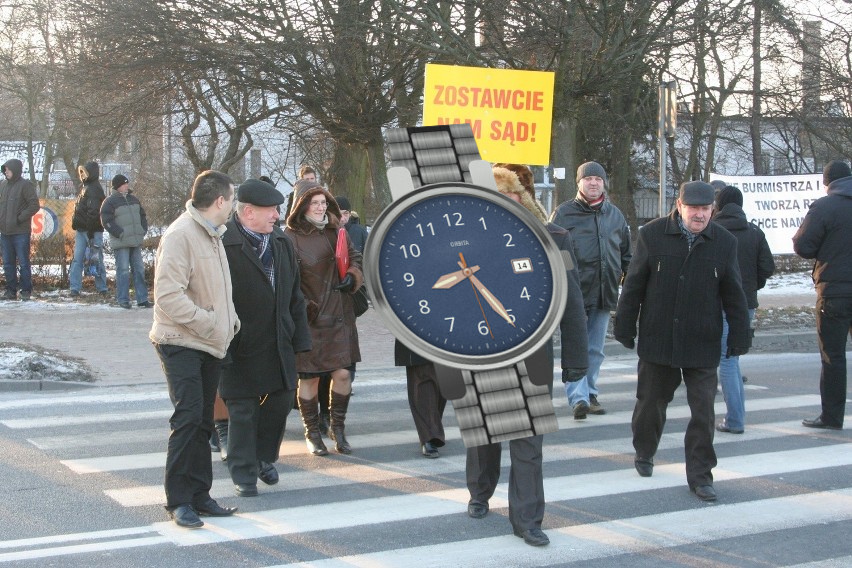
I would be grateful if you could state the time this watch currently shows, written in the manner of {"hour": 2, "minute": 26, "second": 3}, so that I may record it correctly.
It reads {"hour": 8, "minute": 25, "second": 29}
